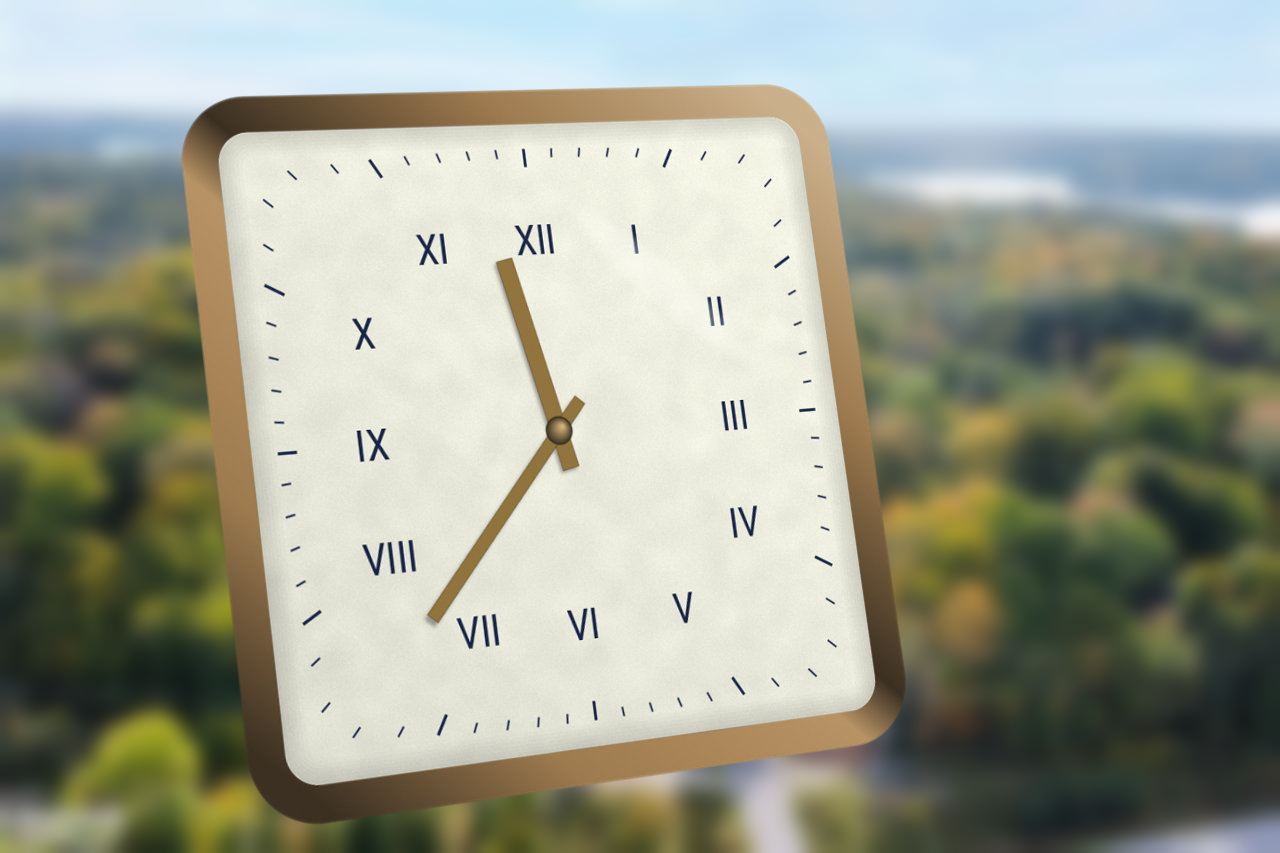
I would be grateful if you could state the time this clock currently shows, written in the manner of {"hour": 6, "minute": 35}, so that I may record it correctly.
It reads {"hour": 11, "minute": 37}
